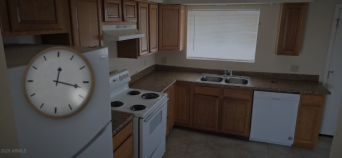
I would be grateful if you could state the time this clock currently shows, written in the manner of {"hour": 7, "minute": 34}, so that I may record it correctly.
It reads {"hour": 12, "minute": 17}
